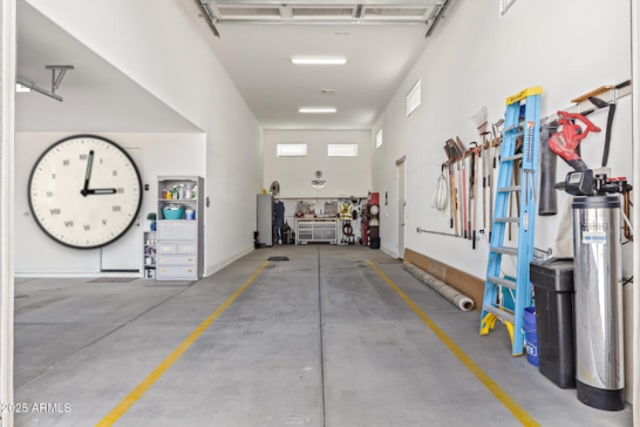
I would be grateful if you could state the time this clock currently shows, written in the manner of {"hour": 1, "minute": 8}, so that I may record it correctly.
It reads {"hour": 3, "minute": 2}
